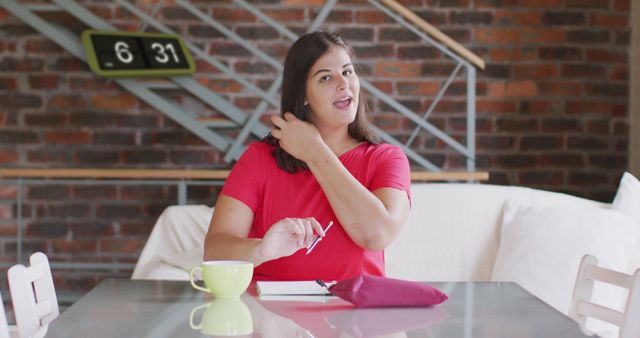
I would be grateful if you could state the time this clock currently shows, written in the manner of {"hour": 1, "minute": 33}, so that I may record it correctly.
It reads {"hour": 6, "minute": 31}
